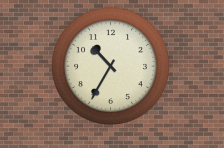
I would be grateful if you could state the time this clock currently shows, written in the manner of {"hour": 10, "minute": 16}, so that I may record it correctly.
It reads {"hour": 10, "minute": 35}
